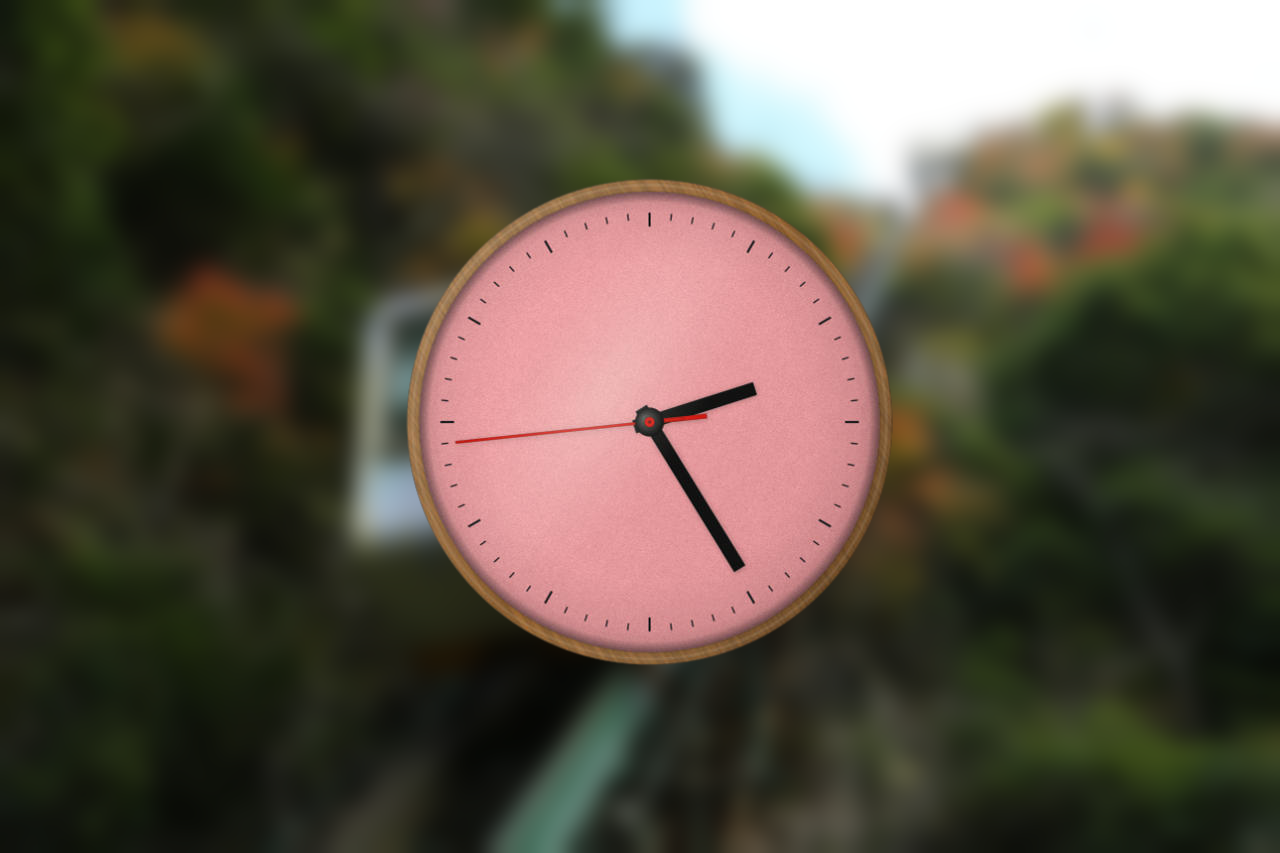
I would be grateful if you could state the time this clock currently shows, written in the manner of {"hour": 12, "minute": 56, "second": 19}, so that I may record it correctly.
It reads {"hour": 2, "minute": 24, "second": 44}
